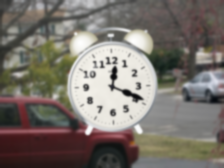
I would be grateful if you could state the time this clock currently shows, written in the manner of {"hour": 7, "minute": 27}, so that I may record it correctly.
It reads {"hour": 12, "minute": 19}
